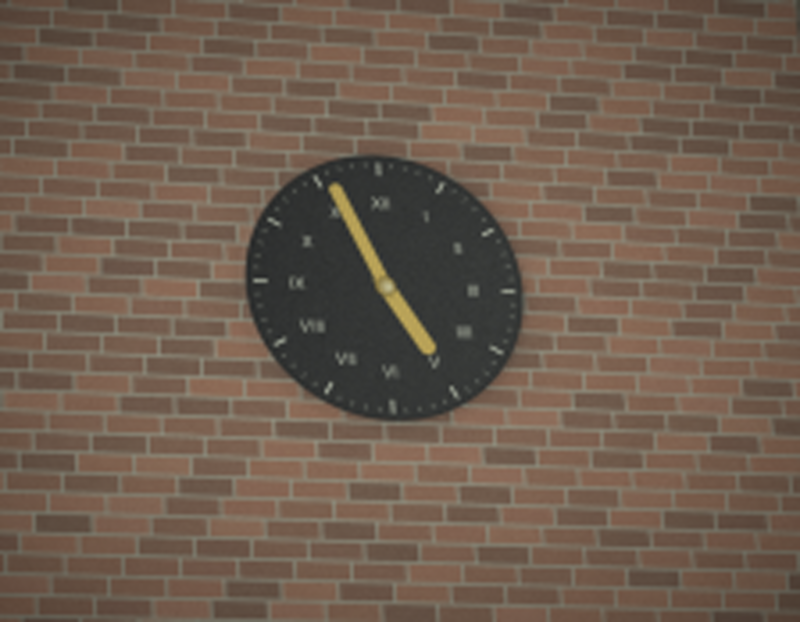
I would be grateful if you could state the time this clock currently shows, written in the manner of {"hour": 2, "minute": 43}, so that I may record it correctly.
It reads {"hour": 4, "minute": 56}
